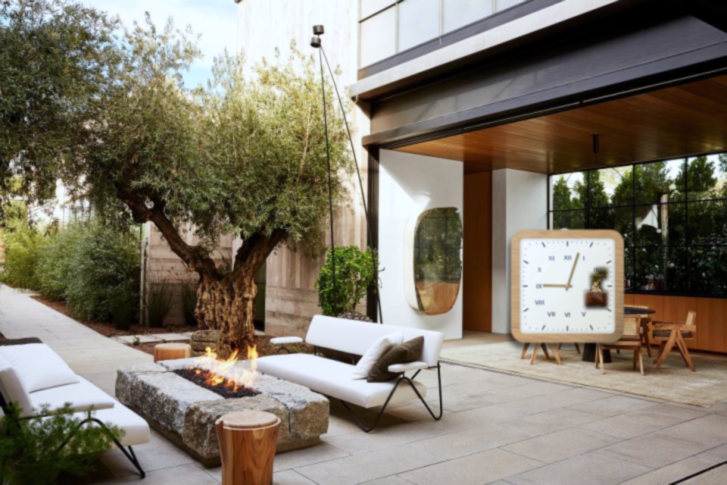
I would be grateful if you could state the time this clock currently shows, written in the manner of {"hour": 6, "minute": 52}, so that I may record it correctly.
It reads {"hour": 9, "minute": 3}
